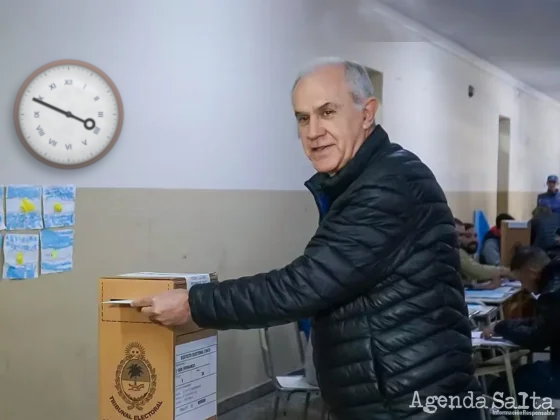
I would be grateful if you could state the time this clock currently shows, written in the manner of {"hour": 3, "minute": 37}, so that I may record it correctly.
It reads {"hour": 3, "minute": 49}
